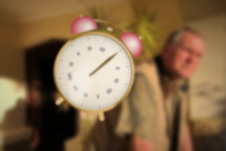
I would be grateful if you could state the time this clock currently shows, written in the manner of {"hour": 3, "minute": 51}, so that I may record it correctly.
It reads {"hour": 1, "minute": 5}
